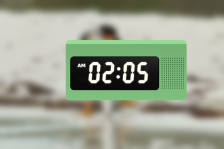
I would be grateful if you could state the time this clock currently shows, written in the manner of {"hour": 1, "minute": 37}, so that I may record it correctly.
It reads {"hour": 2, "minute": 5}
